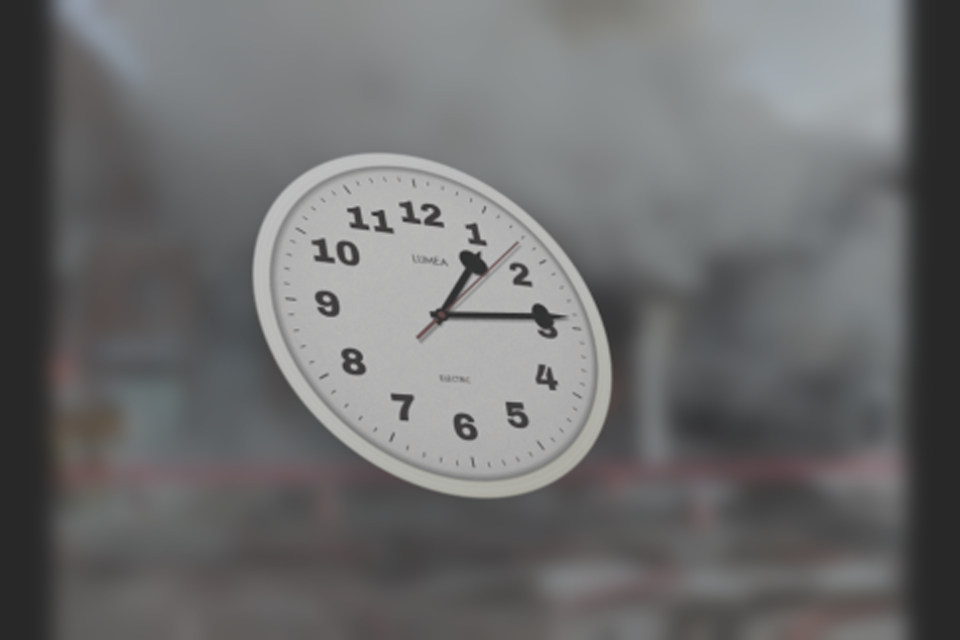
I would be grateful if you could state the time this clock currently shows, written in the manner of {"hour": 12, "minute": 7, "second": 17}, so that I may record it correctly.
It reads {"hour": 1, "minute": 14, "second": 8}
